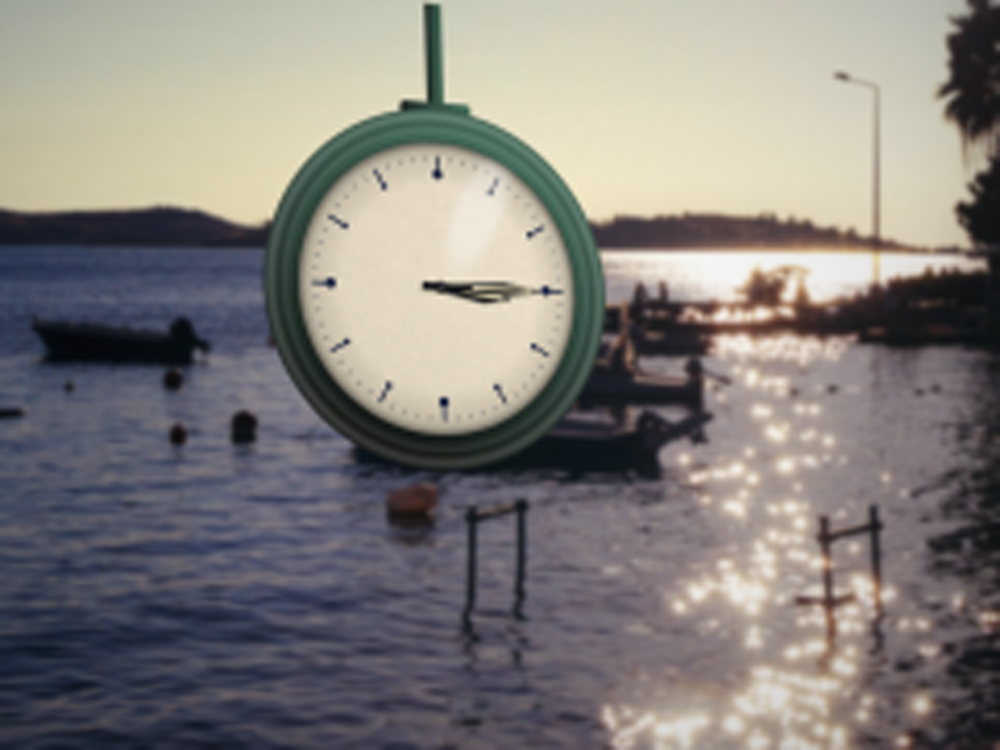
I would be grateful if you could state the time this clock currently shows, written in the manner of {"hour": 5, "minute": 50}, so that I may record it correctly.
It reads {"hour": 3, "minute": 15}
